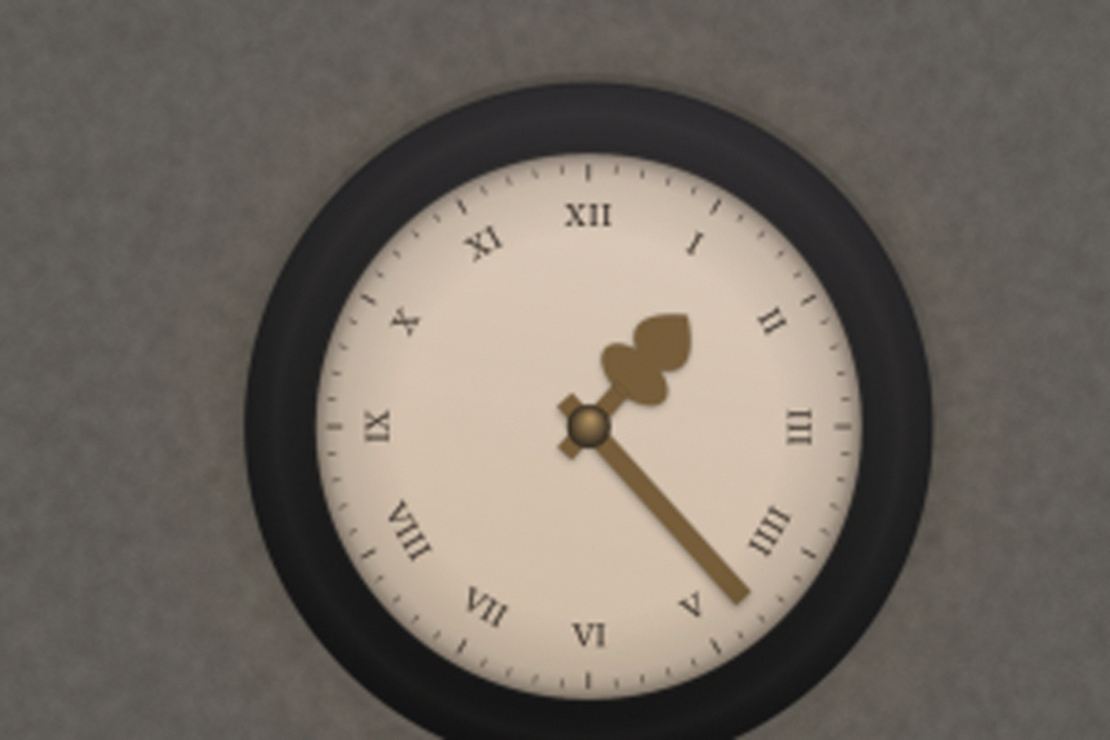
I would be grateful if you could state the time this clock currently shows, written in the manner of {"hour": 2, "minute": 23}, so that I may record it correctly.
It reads {"hour": 1, "minute": 23}
